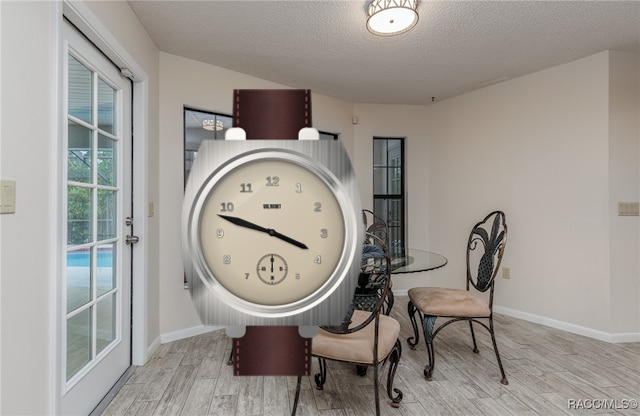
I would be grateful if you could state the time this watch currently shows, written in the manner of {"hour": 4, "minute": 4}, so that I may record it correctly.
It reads {"hour": 3, "minute": 48}
